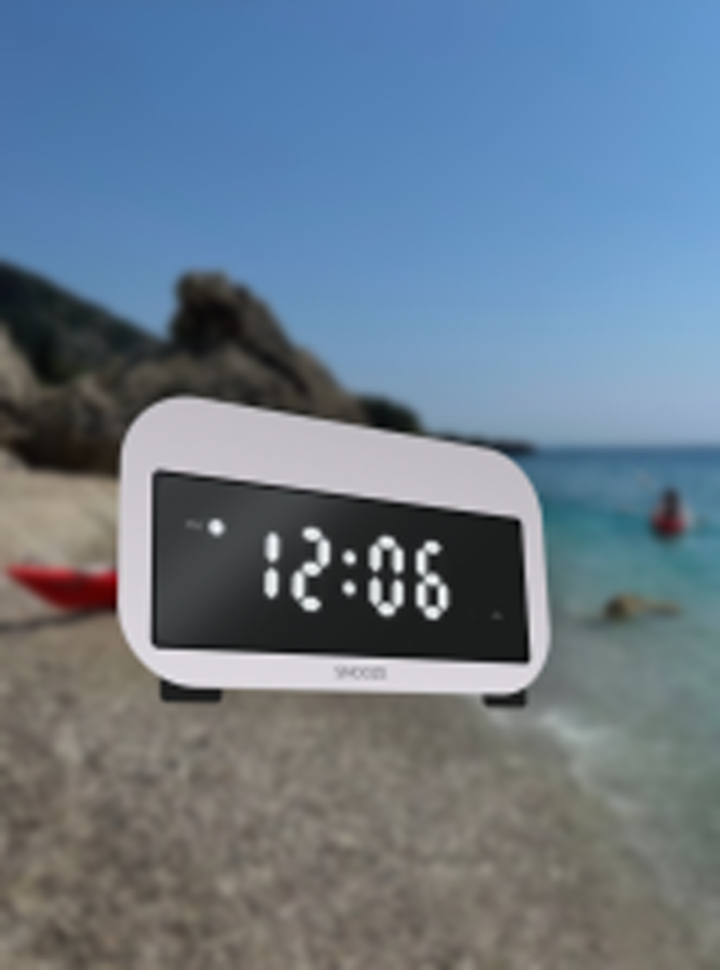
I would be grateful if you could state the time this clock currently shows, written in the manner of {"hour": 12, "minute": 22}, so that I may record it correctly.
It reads {"hour": 12, "minute": 6}
